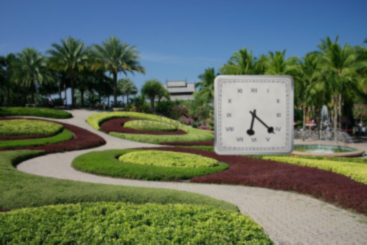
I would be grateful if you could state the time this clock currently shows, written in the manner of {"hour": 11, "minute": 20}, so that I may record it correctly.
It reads {"hour": 6, "minute": 22}
